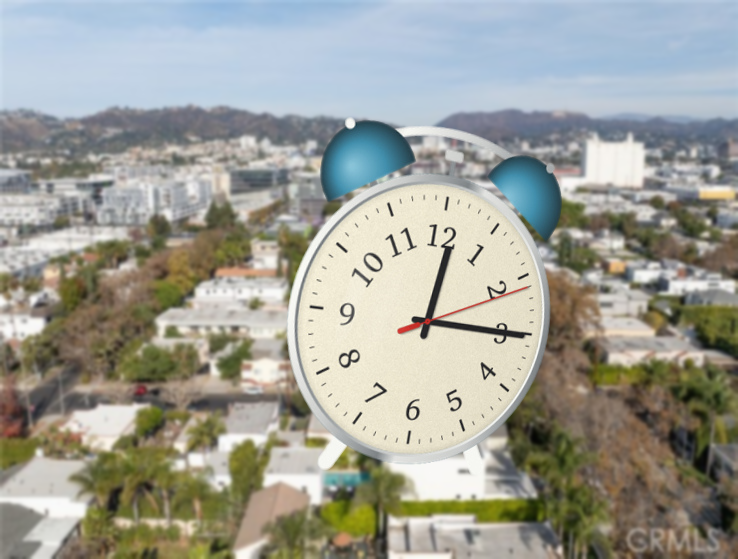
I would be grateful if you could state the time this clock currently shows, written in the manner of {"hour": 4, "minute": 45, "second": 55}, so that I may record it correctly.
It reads {"hour": 12, "minute": 15, "second": 11}
